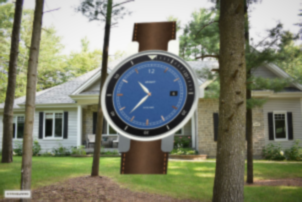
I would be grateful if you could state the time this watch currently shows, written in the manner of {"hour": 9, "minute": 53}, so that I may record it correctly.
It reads {"hour": 10, "minute": 37}
